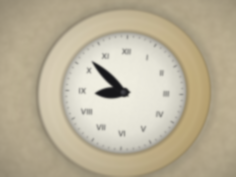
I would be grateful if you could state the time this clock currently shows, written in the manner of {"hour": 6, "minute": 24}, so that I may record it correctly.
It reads {"hour": 8, "minute": 52}
